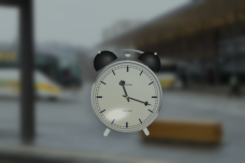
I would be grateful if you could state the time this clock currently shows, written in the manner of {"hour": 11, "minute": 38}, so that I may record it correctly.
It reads {"hour": 11, "minute": 18}
